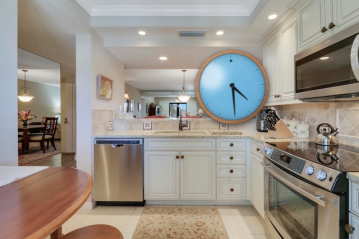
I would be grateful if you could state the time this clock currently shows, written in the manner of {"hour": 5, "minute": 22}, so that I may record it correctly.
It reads {"hour": 4, "minute": 30}
